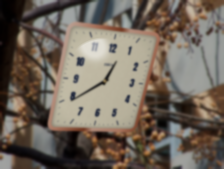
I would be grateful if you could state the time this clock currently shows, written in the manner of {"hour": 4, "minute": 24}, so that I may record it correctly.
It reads {"hour": 12, "minute": 39}
